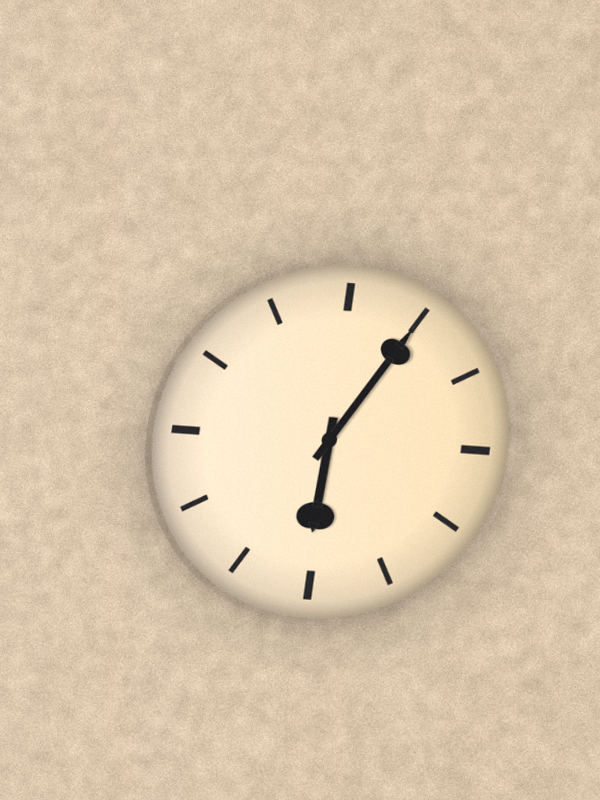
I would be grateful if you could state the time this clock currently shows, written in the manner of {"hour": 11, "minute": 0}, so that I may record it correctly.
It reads {"hour": 6, "minute": 5}
